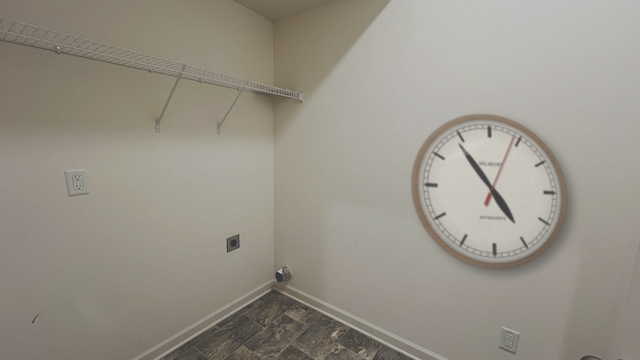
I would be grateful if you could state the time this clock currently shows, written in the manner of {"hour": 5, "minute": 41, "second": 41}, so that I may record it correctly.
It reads {"hour": 4, "minute": 54, "second": 4}
